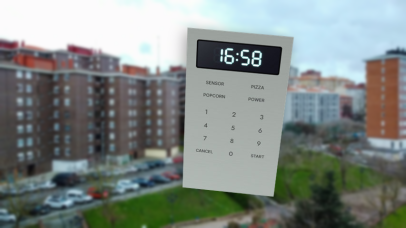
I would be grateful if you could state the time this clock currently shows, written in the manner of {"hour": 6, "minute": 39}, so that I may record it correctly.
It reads {"hour": 16, "minute": 58}
